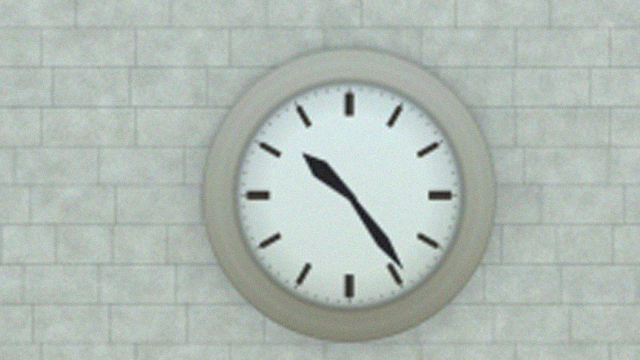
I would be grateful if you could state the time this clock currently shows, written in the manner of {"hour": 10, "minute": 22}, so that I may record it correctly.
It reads {"hour": 10, "minute": 24}
